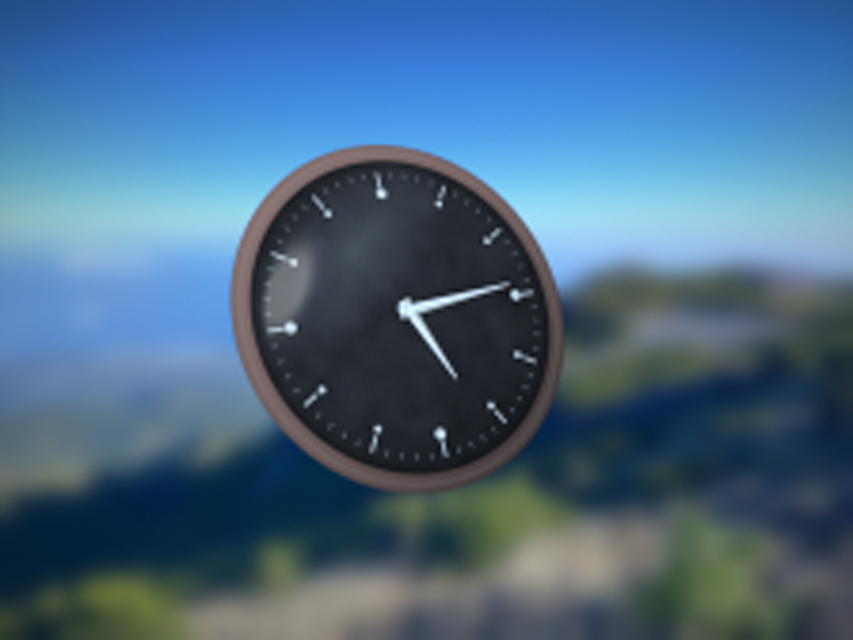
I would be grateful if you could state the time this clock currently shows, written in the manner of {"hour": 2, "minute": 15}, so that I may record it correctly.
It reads {"hour": 5, "minute": 14}
